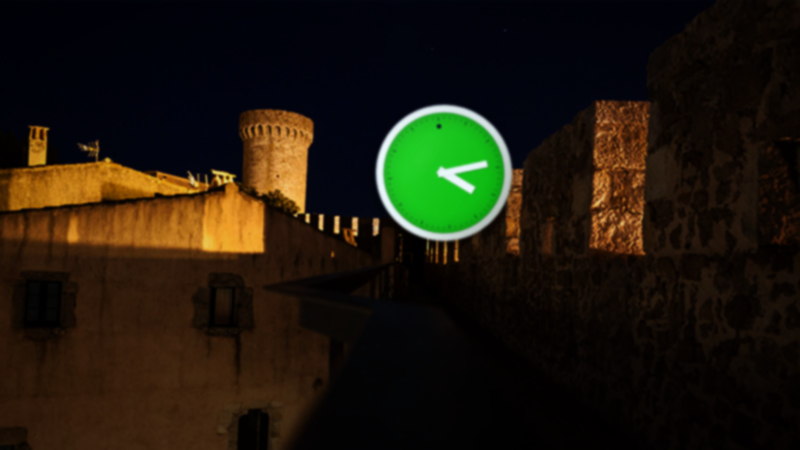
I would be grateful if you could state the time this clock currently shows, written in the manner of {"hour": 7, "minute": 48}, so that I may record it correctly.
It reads {"hour": 4, "minute": 14}
